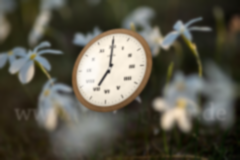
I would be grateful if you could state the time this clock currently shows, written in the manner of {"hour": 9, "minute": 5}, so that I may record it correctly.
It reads {"hour": 7, "minute": 0}
